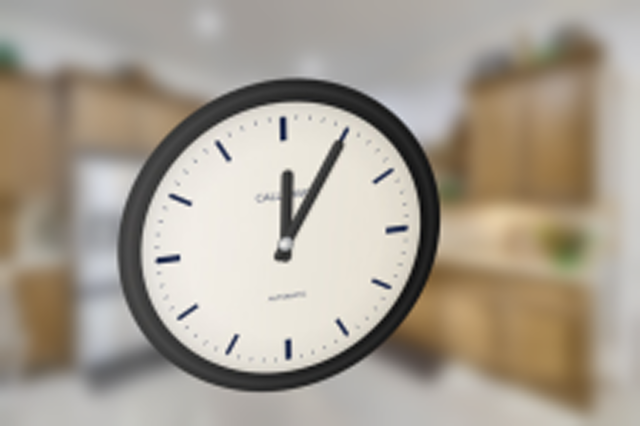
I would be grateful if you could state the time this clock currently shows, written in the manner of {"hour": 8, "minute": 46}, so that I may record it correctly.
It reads {"hour": 12, "minute": 5}
